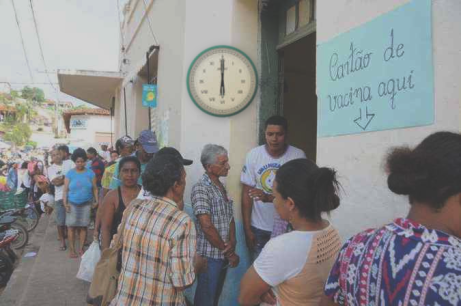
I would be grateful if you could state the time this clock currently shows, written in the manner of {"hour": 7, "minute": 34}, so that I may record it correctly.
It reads {"hour": 6, "minute": 0}
